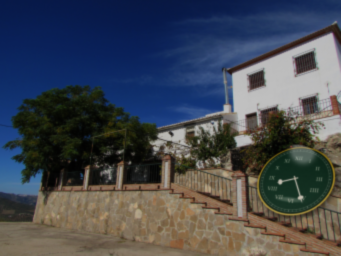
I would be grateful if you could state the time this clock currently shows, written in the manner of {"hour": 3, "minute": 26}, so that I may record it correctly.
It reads {"hour": 8, "minute": 26}
